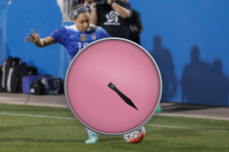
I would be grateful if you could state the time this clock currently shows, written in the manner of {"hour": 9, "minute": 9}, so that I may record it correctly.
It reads {"hour": 4, "minute": 22}
